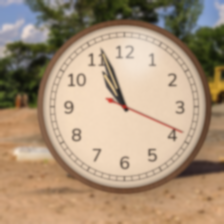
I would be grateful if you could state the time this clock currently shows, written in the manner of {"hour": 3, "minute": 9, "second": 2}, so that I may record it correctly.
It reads {"hour": 10, "minute": 56, "second": 19}
